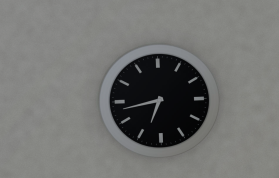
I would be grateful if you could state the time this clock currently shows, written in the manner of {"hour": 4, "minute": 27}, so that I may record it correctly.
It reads {"hour": 6, "minute": 43}
